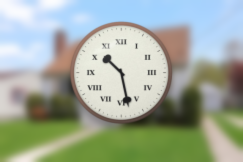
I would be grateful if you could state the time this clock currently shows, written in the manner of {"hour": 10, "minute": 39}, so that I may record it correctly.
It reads {"hour": 10, "minute": 28}
